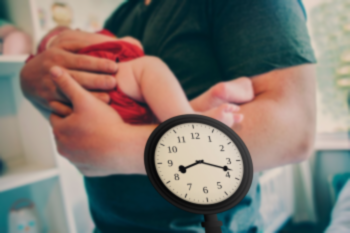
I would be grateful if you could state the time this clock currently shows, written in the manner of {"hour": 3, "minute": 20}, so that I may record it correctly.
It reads {"hour": 8, "minute": 18}
